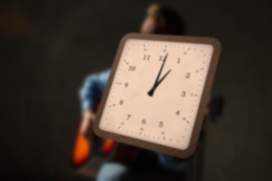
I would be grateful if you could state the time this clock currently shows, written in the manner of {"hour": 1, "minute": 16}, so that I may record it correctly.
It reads {"hour": 1, "minute": 1}
